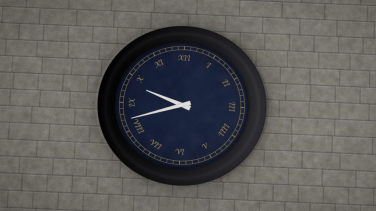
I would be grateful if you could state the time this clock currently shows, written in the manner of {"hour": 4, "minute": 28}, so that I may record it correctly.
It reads {"hour": 9, "minute": 42}
